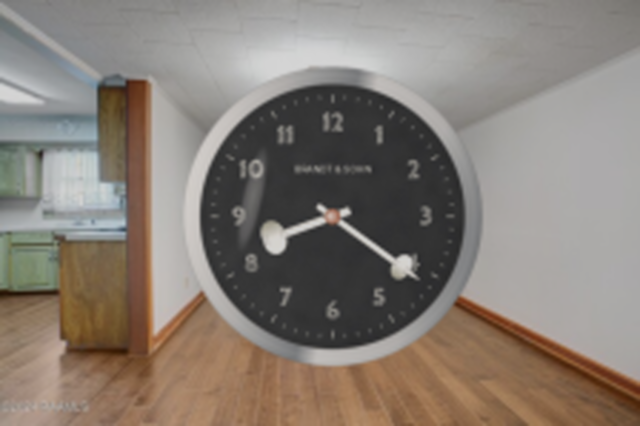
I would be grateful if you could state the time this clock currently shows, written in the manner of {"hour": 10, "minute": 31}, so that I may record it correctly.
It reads {"hour": 8, "minute": 21}
